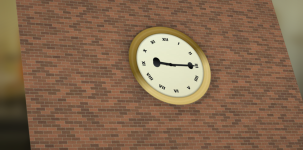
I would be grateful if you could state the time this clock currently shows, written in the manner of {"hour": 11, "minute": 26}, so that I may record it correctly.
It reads {"hour": 9, "minute": 15}
